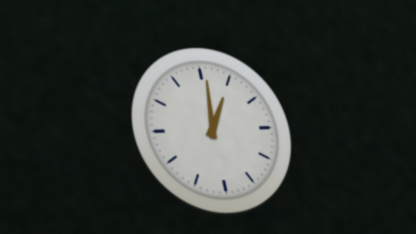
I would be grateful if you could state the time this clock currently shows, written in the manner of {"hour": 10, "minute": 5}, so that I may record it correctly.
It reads {"hour": 1, "minute": 1}
